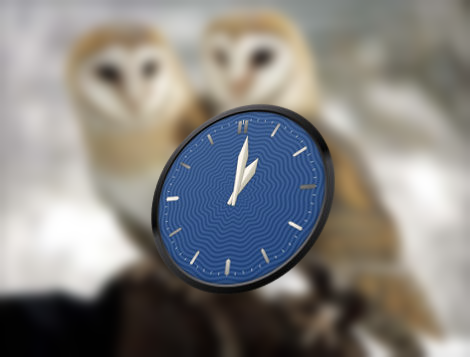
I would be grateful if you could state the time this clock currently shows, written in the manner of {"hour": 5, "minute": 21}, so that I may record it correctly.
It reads {"hour": 1, "minute": 1}
